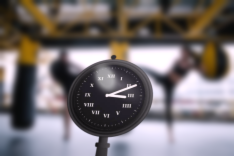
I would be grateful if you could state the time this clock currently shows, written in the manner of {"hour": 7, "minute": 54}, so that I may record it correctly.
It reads {"hour": 3, "minute": 11}
